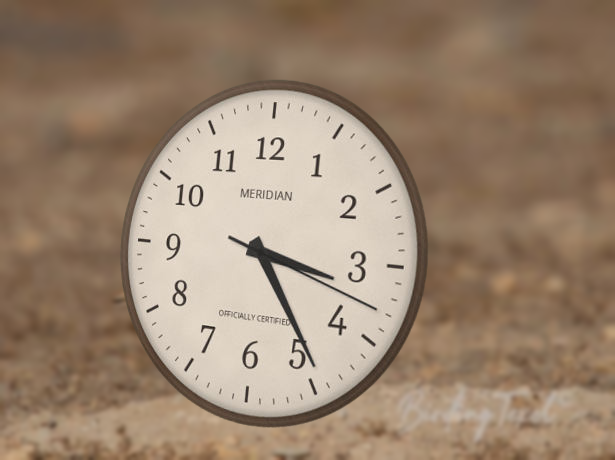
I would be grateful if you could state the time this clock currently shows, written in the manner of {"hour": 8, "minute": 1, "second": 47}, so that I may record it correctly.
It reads {"hour": 3, "minute": 24, "second": 18}
